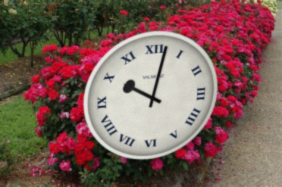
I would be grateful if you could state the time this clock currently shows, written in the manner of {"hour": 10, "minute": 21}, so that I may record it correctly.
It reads {"hour": 10, "minute": 2}
